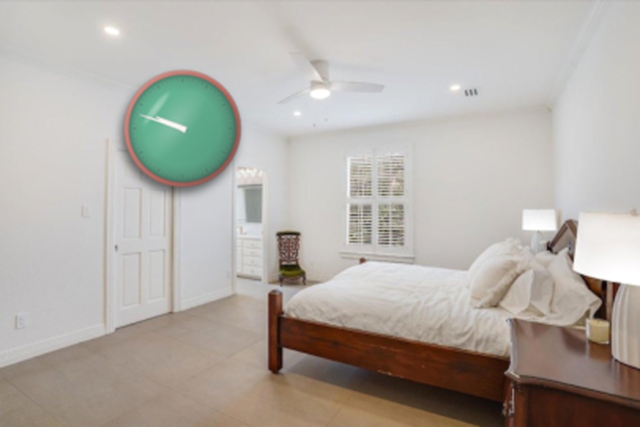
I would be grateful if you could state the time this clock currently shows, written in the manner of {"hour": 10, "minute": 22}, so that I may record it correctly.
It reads {"hour": 9, "minute": 48}
